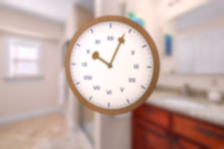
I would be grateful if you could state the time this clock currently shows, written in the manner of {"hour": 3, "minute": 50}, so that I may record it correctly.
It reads {"hour": 10, "minute": 4}
